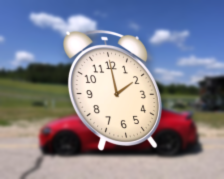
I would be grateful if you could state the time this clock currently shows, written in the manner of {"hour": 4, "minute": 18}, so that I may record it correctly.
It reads {"hour": 2, "minute": 0}
